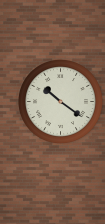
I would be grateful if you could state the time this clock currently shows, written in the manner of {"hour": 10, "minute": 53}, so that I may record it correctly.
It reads {"hour": 10, "minute": 21}
